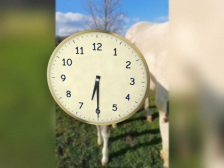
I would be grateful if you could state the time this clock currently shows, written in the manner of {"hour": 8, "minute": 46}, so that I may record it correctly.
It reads {"hour": 6, "minute": 30}
